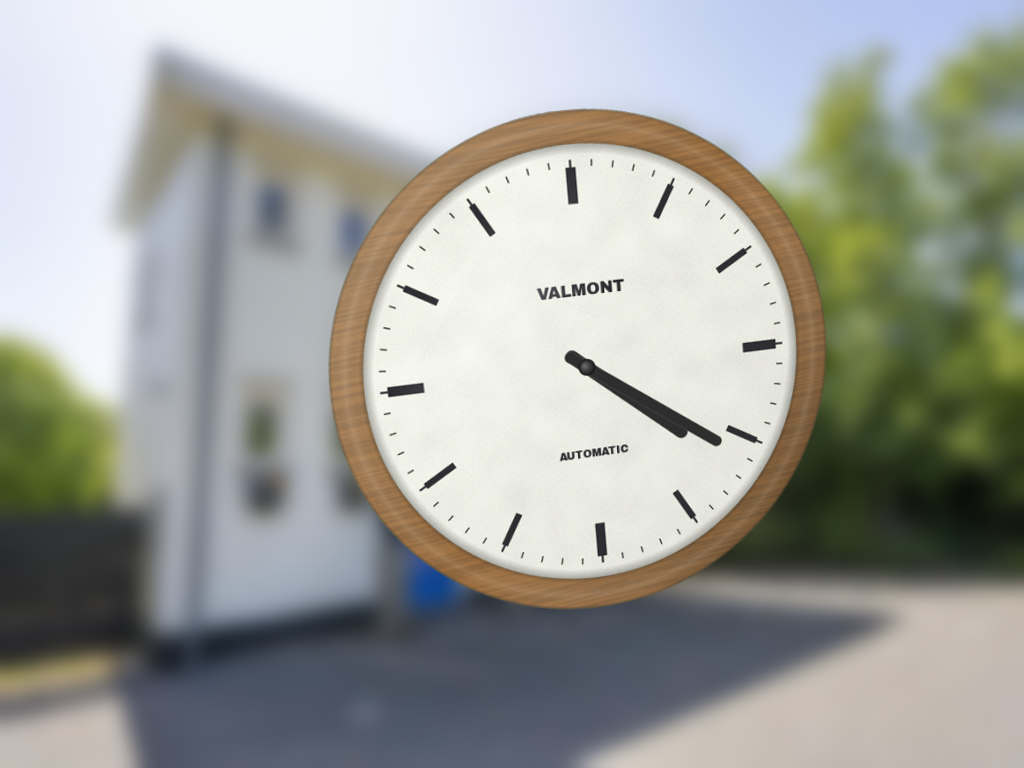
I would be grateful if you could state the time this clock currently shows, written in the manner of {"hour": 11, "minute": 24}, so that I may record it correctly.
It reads {"hour": 4, "minute": 21}
